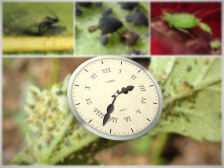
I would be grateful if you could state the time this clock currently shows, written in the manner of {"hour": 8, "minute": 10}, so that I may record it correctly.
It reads {"hour": 2, "minute": 37}
